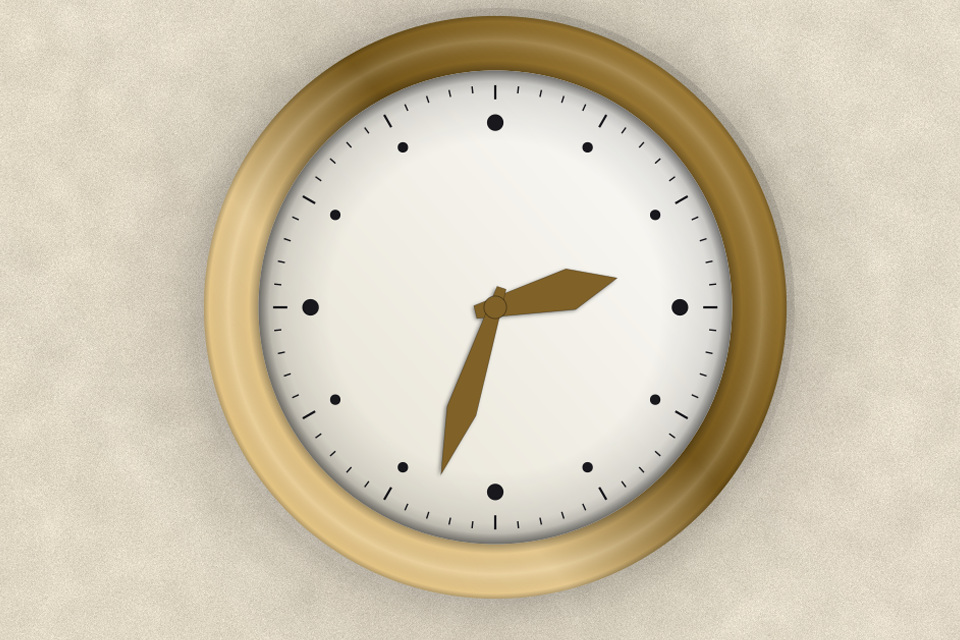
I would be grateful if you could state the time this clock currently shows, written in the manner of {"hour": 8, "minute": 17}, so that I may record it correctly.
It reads {"hour": 2, "minute": 33}
